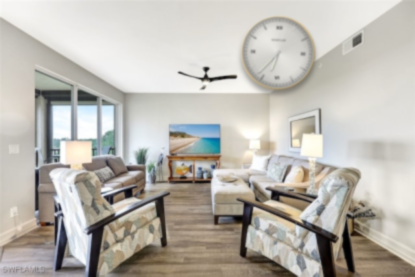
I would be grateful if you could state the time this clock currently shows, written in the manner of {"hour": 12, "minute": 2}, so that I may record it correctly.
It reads {"hour": 6, "minute": 37}
